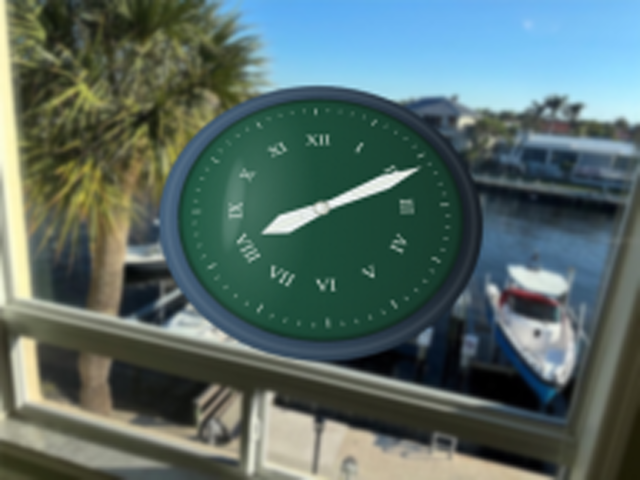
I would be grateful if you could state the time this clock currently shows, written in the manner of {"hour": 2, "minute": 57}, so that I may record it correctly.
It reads {"hour": 8, "minute": 11}
